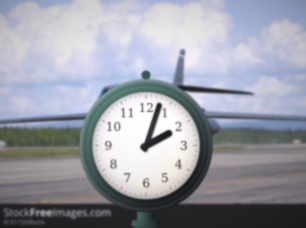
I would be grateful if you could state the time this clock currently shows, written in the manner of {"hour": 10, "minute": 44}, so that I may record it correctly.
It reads {"hour": 2, "minute": 3}
